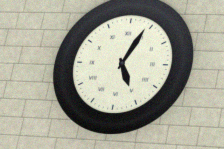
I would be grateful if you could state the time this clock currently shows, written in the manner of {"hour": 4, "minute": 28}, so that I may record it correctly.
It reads {"hour": 5, "minute": 4}
